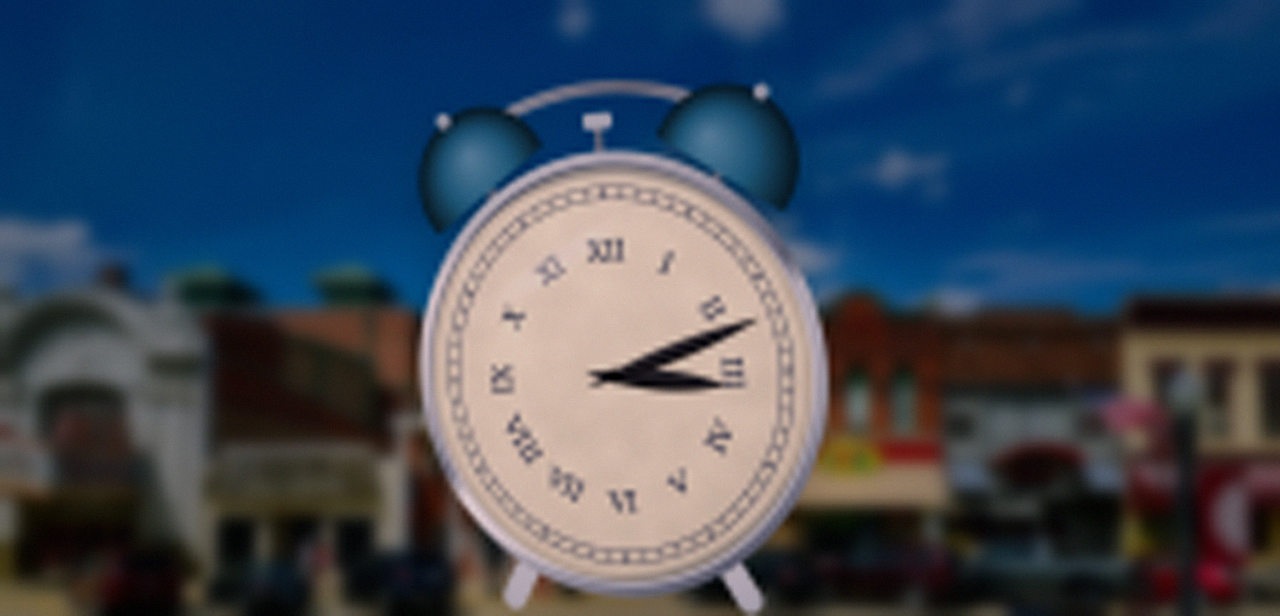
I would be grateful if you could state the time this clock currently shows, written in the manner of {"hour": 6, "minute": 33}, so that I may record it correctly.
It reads {"hour": 3, "minute": 12}
